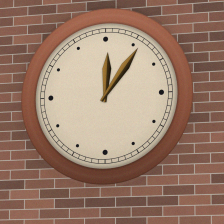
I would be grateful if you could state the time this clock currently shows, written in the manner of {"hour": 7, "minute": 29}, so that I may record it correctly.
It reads {"hour": 12, "minute": 6}
